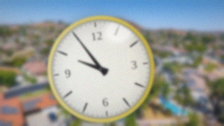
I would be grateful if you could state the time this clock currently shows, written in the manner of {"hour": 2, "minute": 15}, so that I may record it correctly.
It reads {"hour": 9, "minute": 55}
